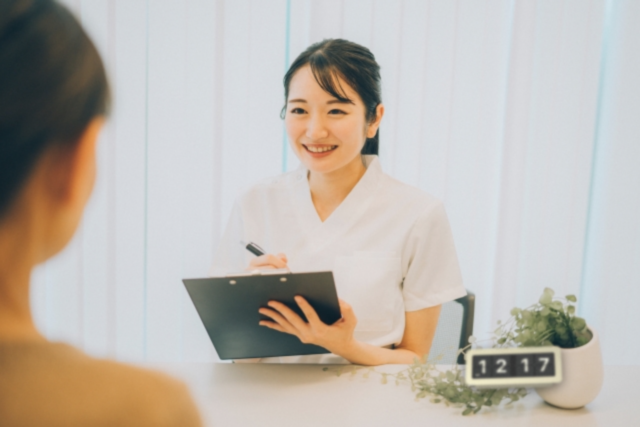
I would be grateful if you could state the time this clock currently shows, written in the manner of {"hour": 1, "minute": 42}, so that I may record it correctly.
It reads {"hour": 12, "minute": 17}
